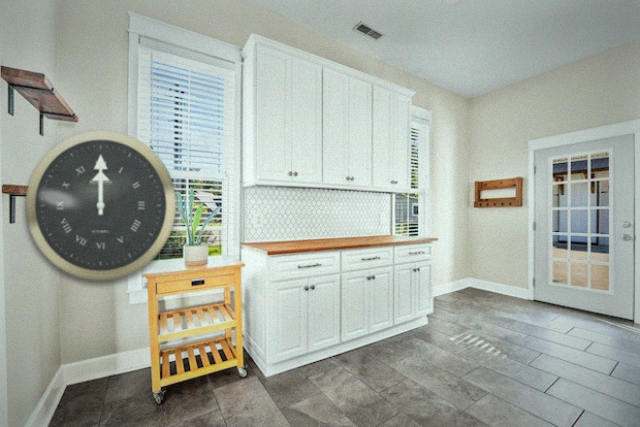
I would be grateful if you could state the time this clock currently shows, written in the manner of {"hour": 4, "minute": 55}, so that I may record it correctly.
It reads {"hour": 12, "minute": 0}
